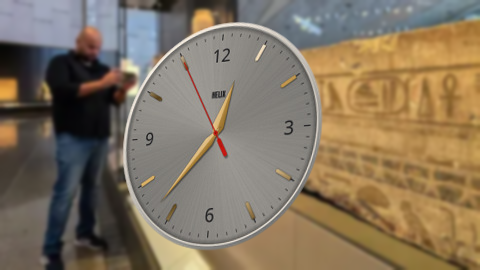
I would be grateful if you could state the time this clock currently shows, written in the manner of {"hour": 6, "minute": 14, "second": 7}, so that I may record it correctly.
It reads {"hour": 12, "minute": 36, "second": 55}
